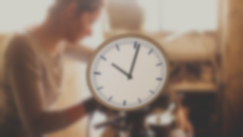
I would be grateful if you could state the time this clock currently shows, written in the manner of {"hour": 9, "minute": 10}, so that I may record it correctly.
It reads {"hour": 10, "minute": 1}
